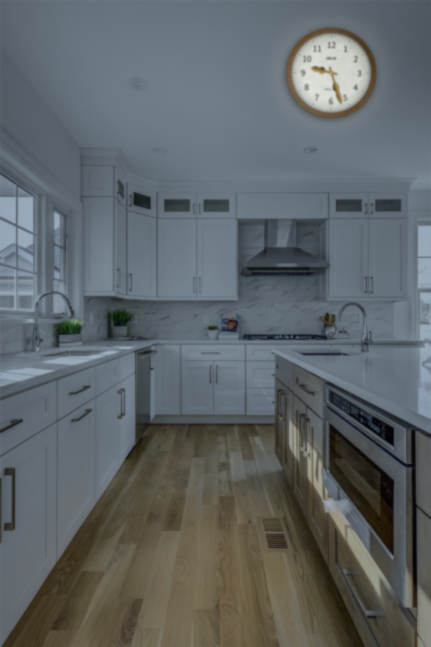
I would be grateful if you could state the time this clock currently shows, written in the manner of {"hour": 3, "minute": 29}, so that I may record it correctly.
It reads {"hour": 9, "minute": 27}
